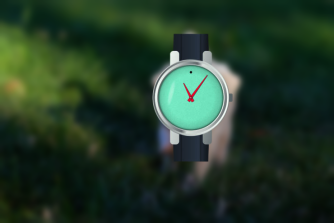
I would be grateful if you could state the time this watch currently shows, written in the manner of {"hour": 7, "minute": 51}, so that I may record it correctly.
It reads {"hour": 11, "minute": 6}
